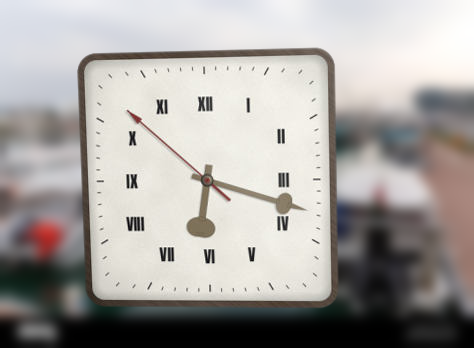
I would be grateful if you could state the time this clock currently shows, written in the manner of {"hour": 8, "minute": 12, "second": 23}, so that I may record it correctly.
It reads {"hour": 6, "minute": 17, "second": 52}
